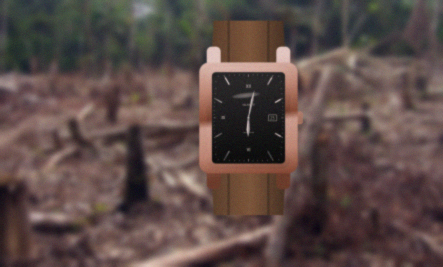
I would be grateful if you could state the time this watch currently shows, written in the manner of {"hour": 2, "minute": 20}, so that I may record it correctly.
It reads {"hour": 6, "minute": 2}
